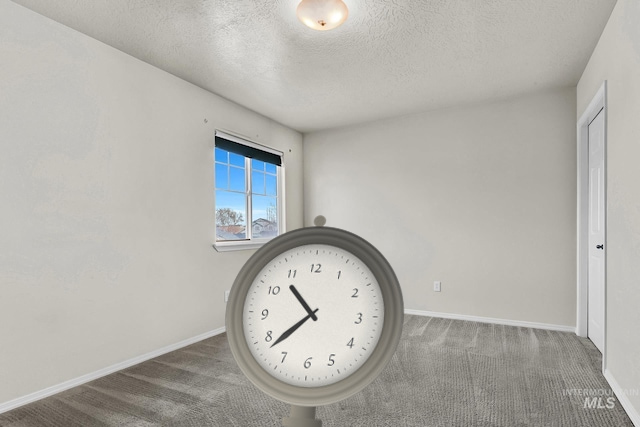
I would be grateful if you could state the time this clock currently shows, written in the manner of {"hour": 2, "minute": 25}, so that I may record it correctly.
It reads {"hour": 10, "minute": 38}
